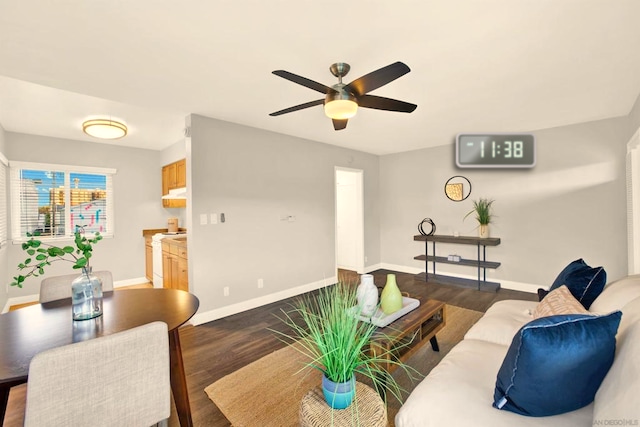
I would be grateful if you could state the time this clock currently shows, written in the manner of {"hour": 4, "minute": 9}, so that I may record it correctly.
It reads {"hour": 11, "minute": 38}
